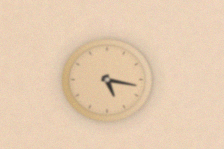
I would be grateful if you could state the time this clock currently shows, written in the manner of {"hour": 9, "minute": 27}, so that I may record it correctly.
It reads {"hour": 5, "minute": 17}
